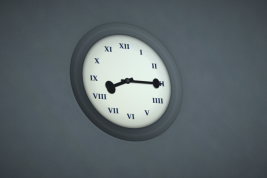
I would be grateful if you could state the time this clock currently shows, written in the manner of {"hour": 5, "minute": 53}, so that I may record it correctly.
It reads {"hour": 8, "minute": 15}
